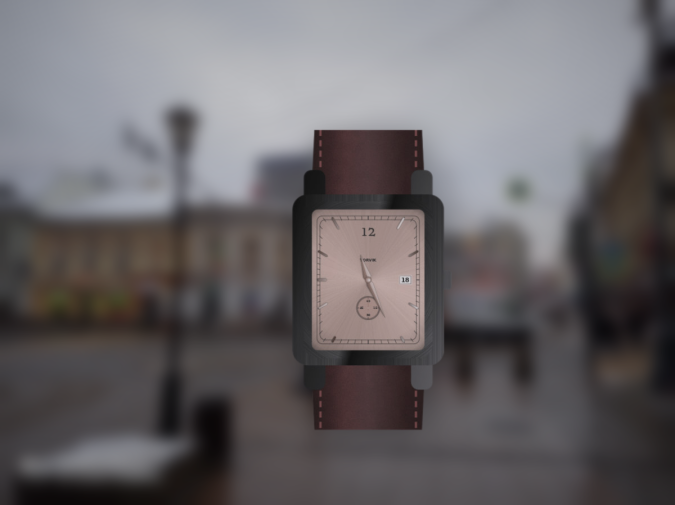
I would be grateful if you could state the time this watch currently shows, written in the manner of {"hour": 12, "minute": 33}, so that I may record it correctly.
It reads {"hour": 11, "minute": 26}
